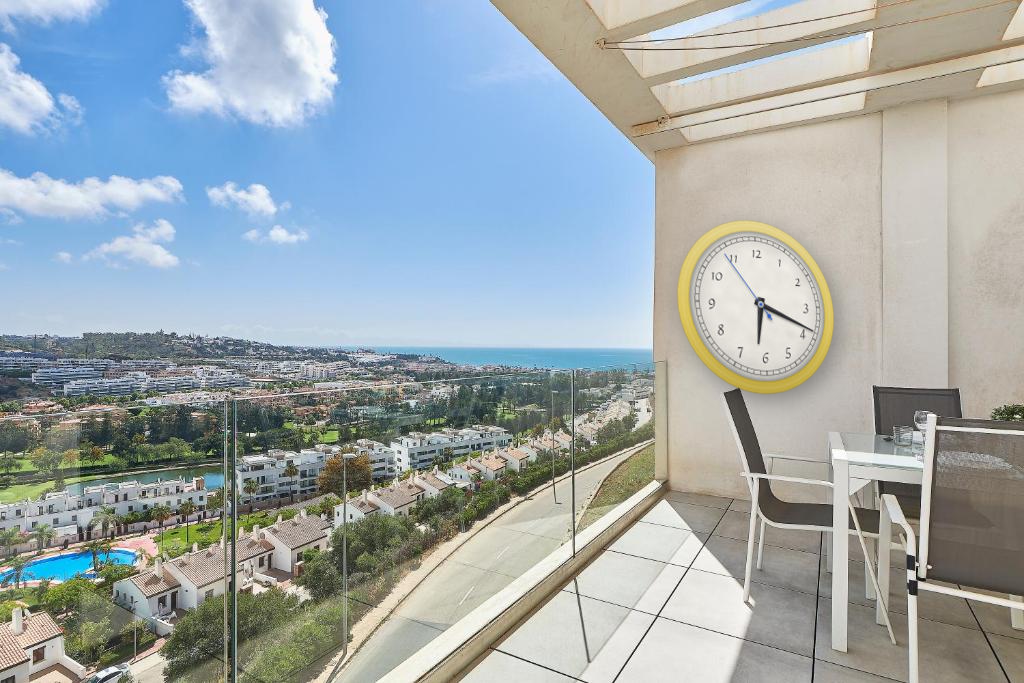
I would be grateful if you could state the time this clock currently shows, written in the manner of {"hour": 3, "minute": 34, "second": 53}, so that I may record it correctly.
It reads {"hour": 6, "minute": 18, "second": 54}
